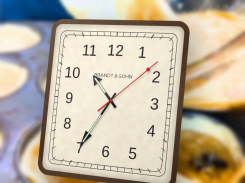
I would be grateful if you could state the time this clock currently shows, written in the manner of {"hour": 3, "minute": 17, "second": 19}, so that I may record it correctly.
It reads {"hour": 10, "minute": 35, "second": 8}
